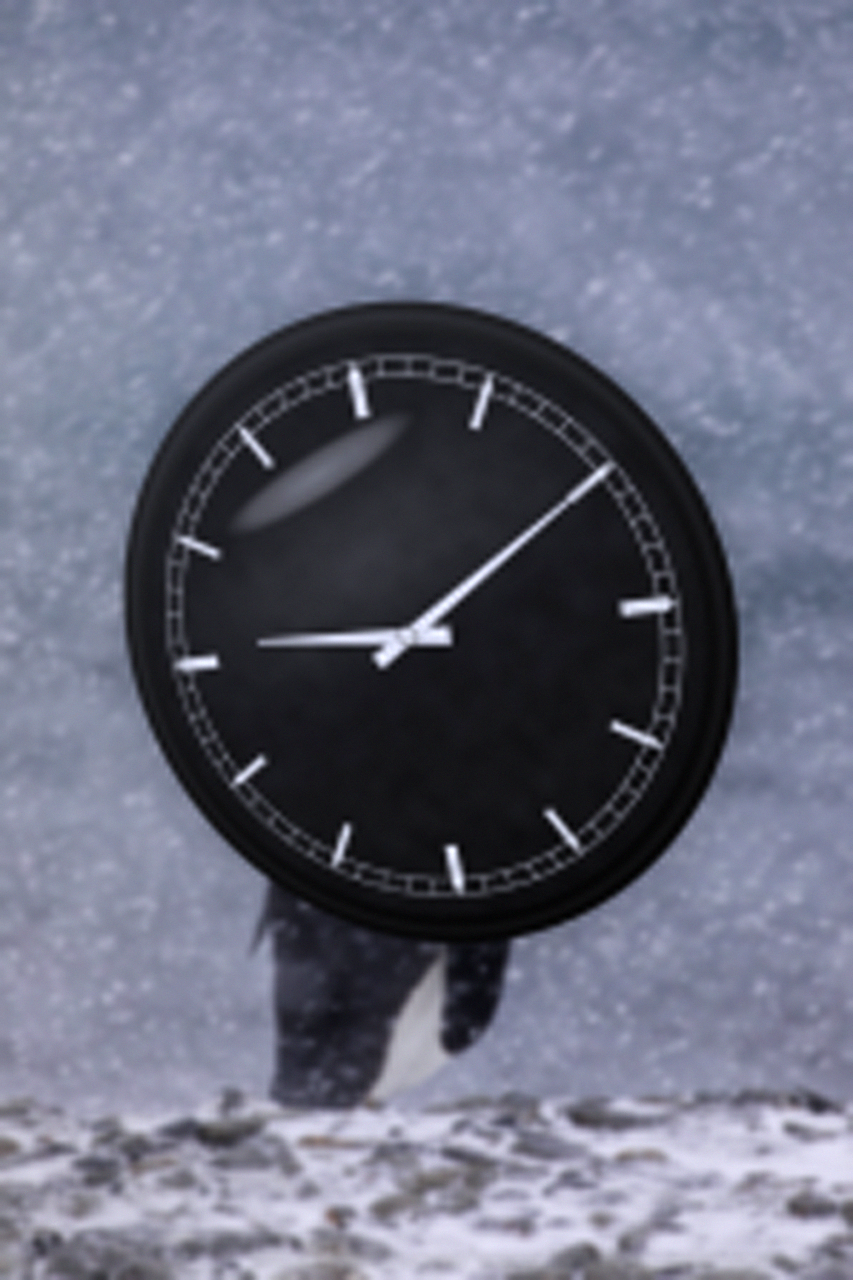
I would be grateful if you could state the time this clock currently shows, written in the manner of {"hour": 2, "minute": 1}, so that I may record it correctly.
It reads {"hour": 9, "minute": 10}
